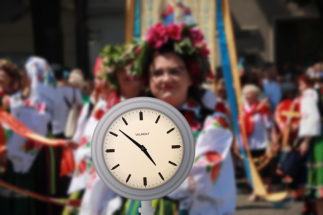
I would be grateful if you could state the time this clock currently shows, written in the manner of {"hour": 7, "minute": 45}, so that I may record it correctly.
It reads {"hour": 4, "minute": 52}
